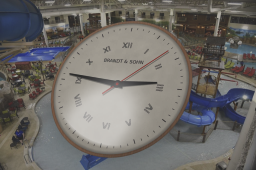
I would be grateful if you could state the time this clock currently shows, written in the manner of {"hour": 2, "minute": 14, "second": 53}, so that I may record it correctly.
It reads {"hour": 2, "minute": 46, "second": 8}
